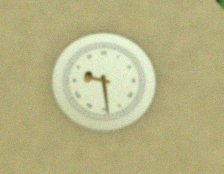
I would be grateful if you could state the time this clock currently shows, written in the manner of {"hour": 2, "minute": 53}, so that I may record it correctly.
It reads {"hour": 9, "minute": 29}
